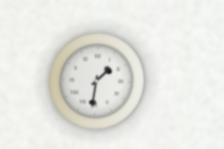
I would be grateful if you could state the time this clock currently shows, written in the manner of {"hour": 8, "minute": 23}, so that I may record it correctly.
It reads {"hour": 1, "minute": 31}
